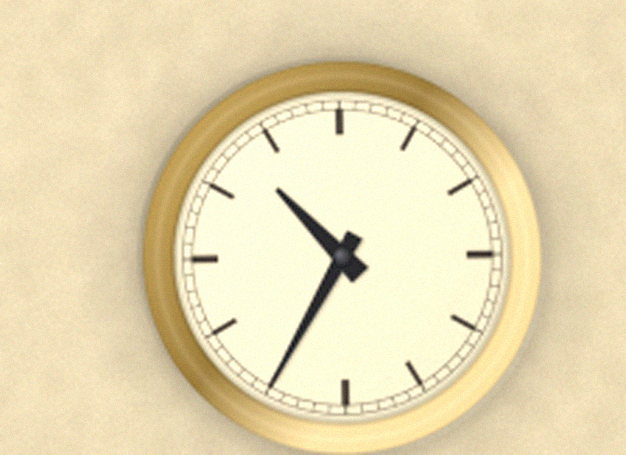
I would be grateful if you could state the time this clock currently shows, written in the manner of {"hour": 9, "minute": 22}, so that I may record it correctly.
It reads {"hour": 10, "minute": 35}
